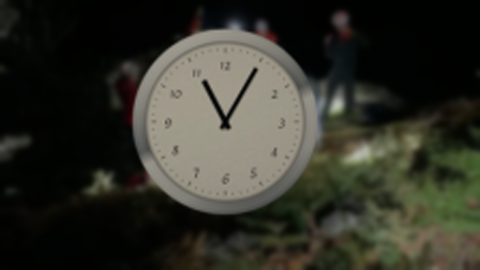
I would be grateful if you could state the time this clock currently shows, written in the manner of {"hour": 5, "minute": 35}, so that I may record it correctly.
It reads {"hour": 11, "minute": 5}
